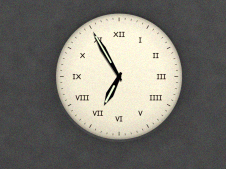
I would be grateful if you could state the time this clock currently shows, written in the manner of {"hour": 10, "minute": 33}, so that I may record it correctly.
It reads {"hour": 6, "minute": 55}
